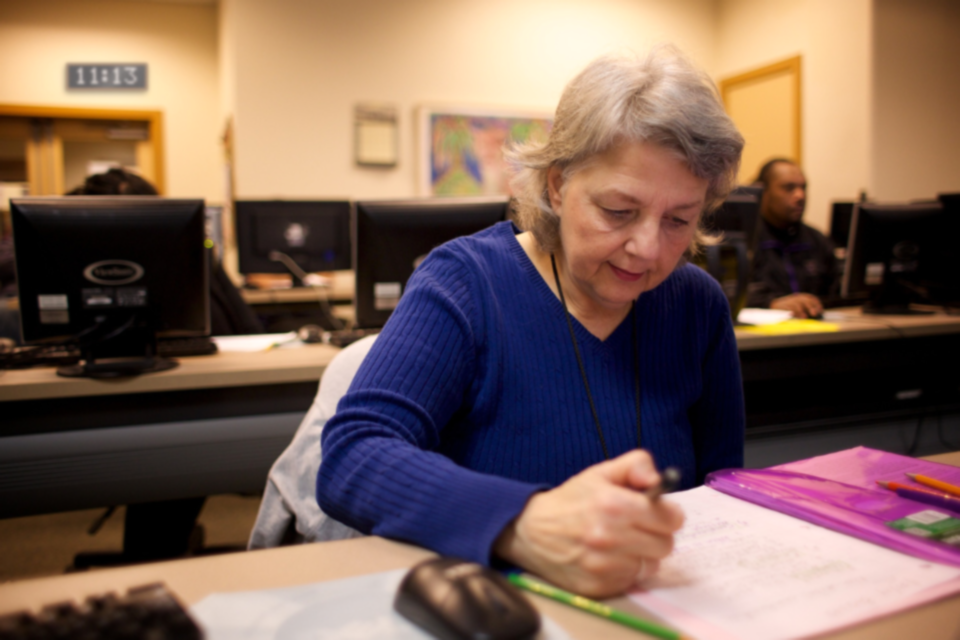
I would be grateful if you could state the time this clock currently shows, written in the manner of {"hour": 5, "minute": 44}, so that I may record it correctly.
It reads {"hour": 11, "minute": 13}
